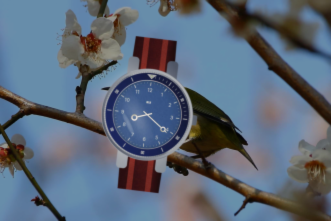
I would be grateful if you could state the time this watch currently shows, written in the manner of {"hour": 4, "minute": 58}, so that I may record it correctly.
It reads {"hour": 8, "minute": 21}
